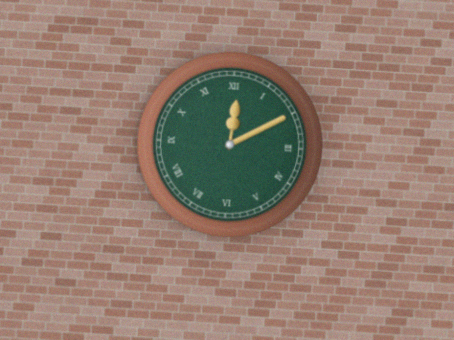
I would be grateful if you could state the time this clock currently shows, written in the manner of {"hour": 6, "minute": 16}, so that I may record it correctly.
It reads {"hour": 12, "minute": 10}
